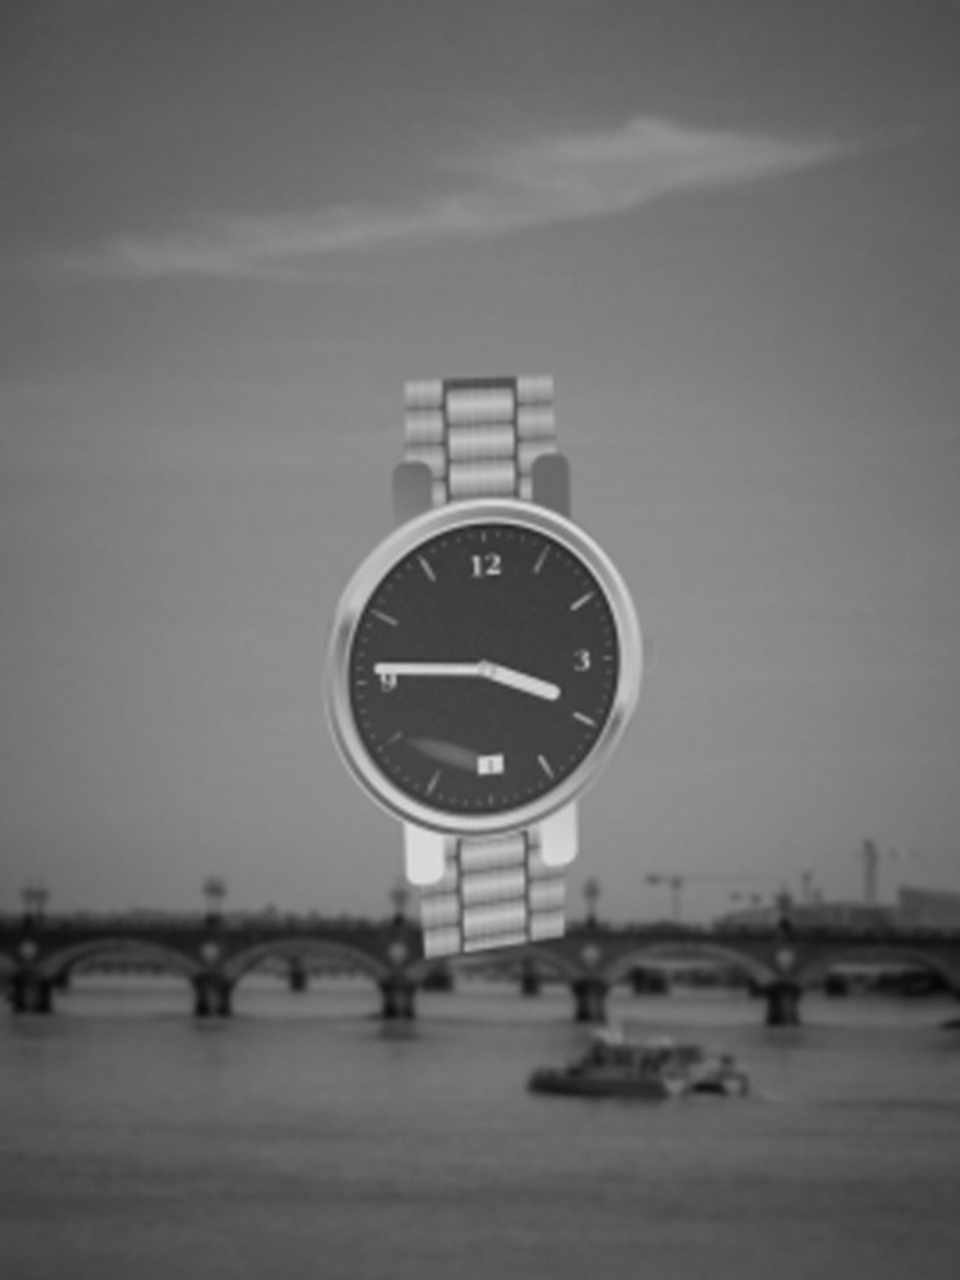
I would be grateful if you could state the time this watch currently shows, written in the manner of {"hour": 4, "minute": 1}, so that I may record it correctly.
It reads {"hour": 3, "minute": 46}
